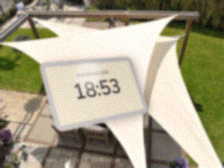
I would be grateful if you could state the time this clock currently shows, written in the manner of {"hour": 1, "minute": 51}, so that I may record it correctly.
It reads {"hour": 18, "minute": 53}
